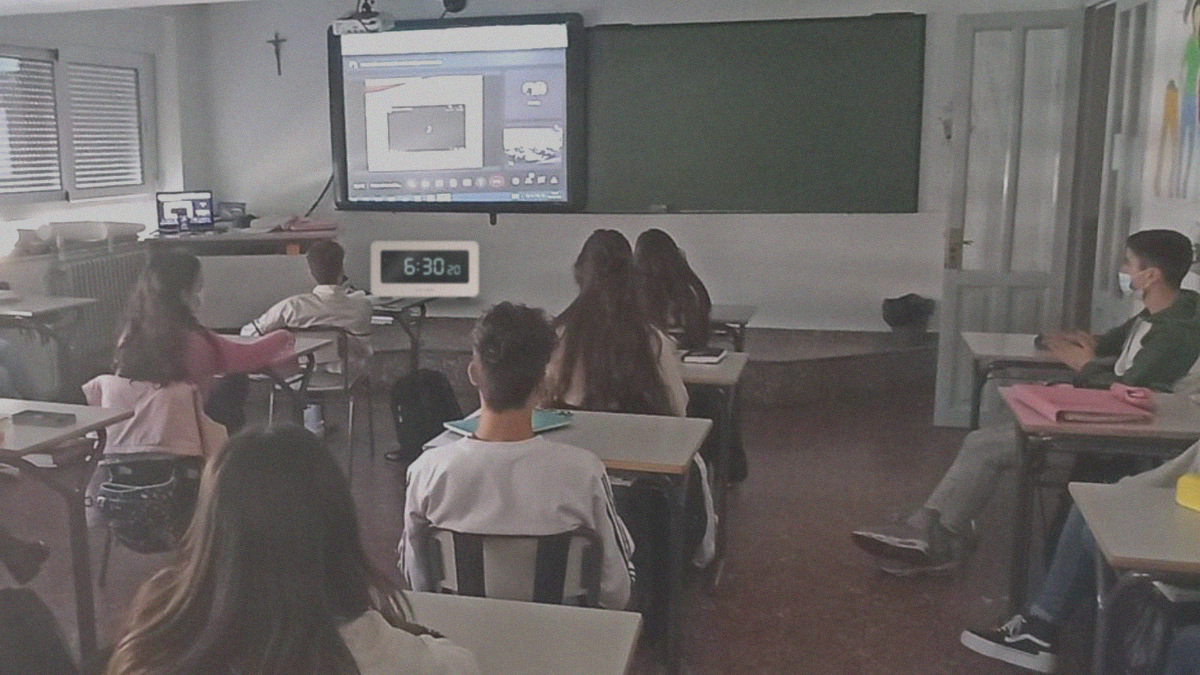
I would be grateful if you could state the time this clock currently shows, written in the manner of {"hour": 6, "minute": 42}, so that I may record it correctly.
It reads {"hour": 6, "minute": 30}
